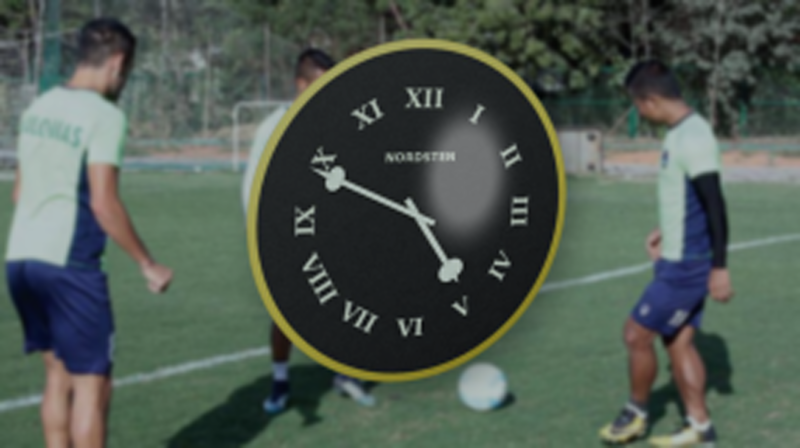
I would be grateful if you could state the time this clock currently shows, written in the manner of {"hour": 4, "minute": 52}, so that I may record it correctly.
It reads {"hour": 4, "minute": 49}
